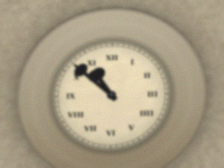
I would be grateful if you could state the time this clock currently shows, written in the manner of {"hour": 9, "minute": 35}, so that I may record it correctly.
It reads {"hour": 10, "minute": 52}
